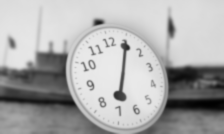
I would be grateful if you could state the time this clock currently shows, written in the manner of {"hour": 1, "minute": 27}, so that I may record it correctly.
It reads {"hour": 7, "minute": 5}
